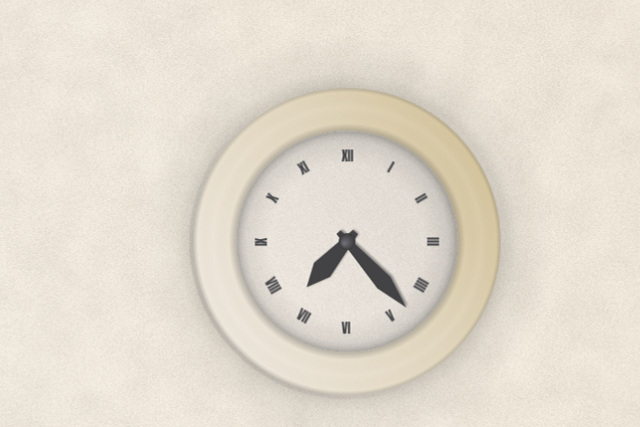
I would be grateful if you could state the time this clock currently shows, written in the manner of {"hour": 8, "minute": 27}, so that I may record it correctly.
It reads {"hour": 7, "minute": 23}
